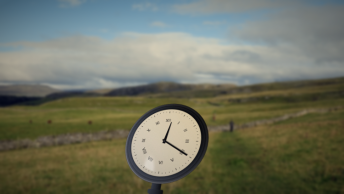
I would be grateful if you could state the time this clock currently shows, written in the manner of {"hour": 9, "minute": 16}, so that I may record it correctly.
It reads {"hour": 12, "minute": 20}
